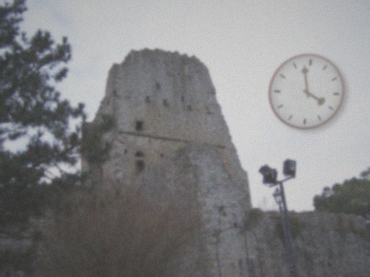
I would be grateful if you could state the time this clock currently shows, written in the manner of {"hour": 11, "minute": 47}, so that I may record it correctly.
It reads {"hour": 3, "minute": 58}
